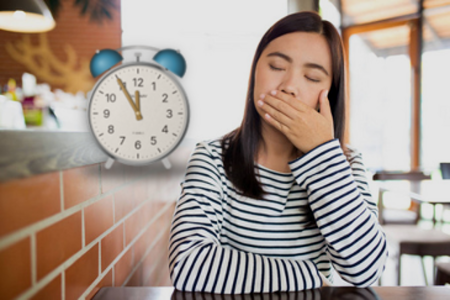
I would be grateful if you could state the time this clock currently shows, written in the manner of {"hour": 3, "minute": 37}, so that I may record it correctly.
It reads {"hour": 11, "minute": 55}
